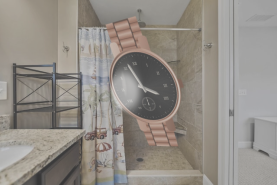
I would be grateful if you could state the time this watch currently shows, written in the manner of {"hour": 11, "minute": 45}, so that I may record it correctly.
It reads {"hour": 3, "minute": 57}
